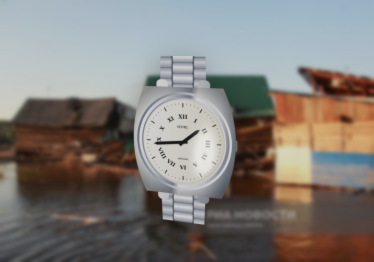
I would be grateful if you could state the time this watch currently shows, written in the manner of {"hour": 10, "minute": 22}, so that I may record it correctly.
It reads {"hour": 1, "minute": 44}
